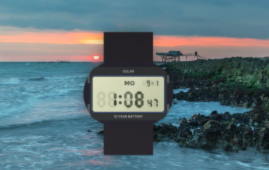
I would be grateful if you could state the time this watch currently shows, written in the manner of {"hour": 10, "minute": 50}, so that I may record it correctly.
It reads {"hour": 1, "minute": 8}
